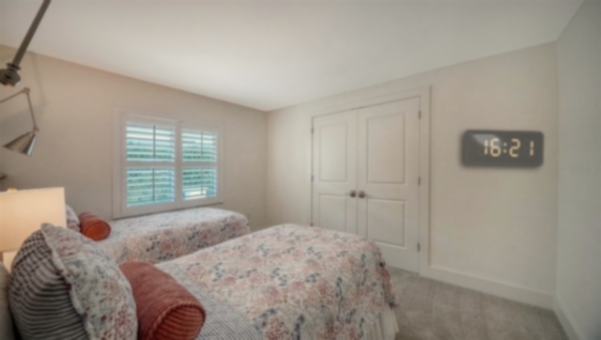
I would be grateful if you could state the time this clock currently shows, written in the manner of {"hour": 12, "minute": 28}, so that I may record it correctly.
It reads {"hour": 16, "minute": 21}
